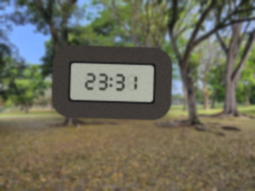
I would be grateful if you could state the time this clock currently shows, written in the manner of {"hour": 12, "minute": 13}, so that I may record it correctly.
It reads {"hour": 23, "minute": 31}
